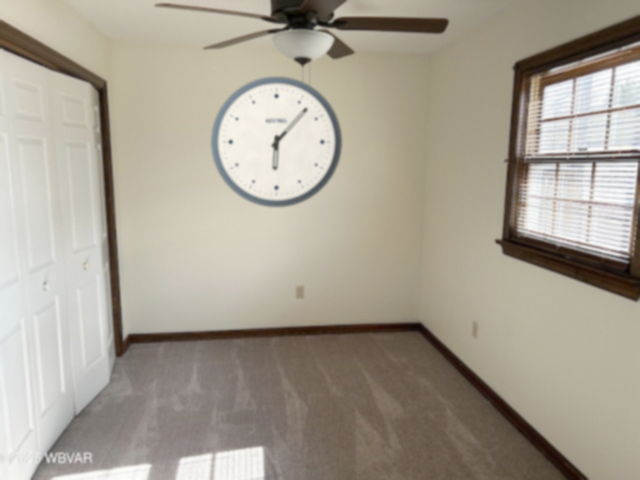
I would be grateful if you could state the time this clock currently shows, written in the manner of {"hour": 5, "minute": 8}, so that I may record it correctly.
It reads {"hour": 6, "minute": 7}
